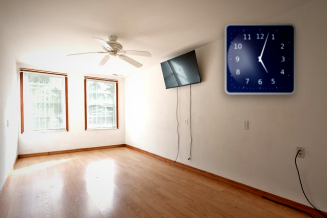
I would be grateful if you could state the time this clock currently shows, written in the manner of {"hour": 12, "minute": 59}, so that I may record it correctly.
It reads {"hour": 5, "minute": 3}
